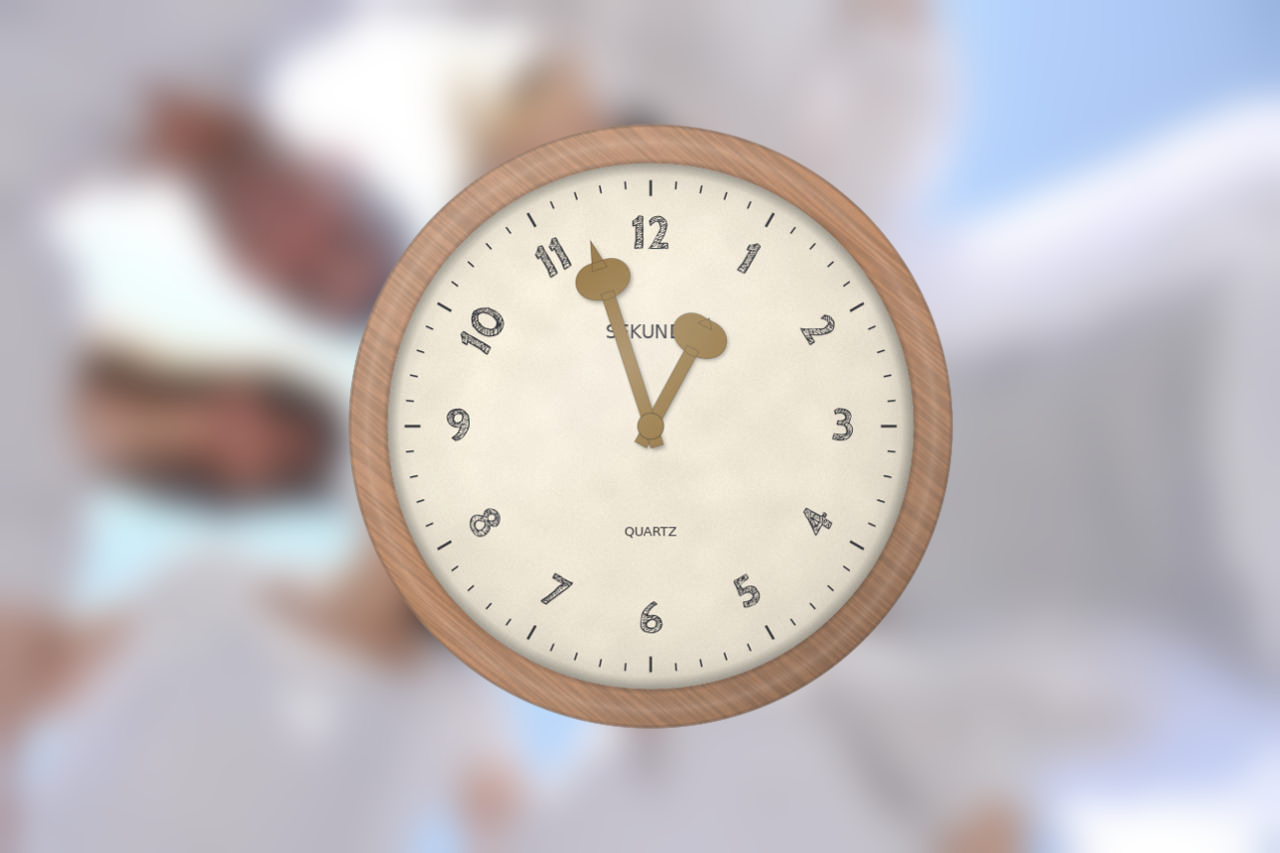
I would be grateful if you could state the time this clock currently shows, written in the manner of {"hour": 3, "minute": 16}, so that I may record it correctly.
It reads {"hour": 12, "minute": 57}
